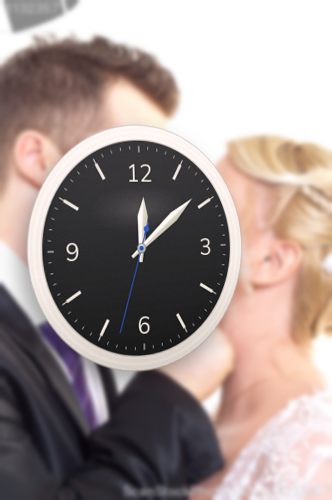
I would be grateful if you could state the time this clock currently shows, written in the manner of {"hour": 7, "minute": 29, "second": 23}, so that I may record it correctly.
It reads {"hour": 12, "minute": 8, "second": 33}
